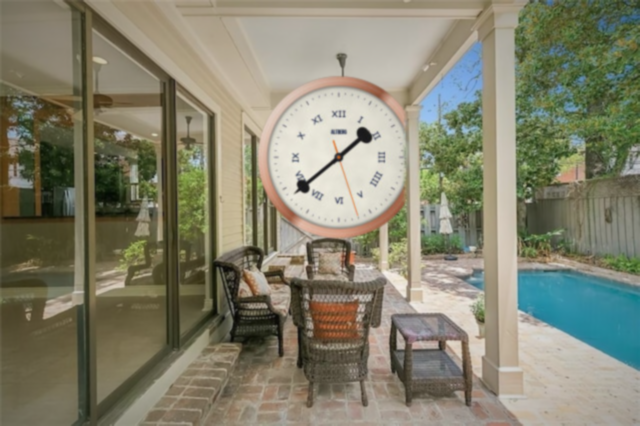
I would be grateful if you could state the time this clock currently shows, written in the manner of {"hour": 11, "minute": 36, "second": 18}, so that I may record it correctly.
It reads {"hour": 1, "minute": 38, "second": 27}
